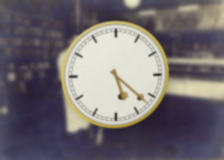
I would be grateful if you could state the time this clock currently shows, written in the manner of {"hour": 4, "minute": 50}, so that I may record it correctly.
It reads {"hour": 5, "minute": 22}
